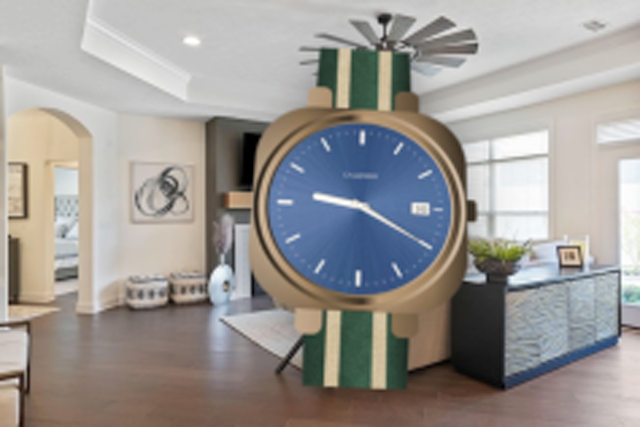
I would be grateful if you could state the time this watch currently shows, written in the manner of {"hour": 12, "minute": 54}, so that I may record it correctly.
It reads {"hour": 9, "minute": 20}
